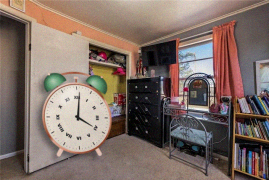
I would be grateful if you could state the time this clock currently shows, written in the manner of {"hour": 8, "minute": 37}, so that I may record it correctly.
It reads {"hour": 4, "minute": 1}
